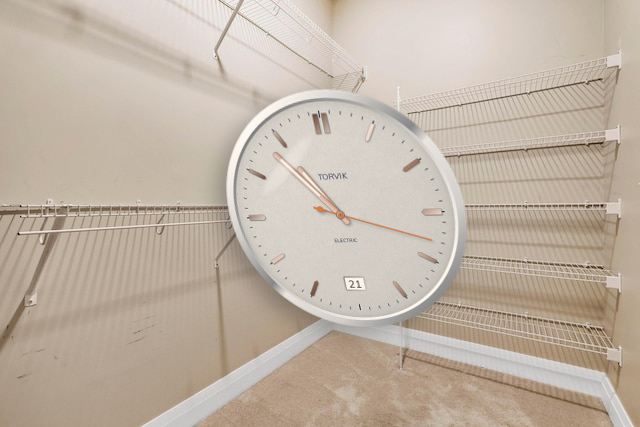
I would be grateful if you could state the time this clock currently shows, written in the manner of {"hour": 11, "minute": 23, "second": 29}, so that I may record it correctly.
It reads {"hour": 10, "minute": 53, "second": 18}
